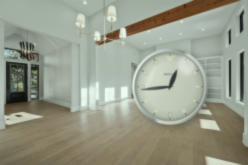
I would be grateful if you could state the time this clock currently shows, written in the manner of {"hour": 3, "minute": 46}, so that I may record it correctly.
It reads {"hour": 12, "minute": 44}
